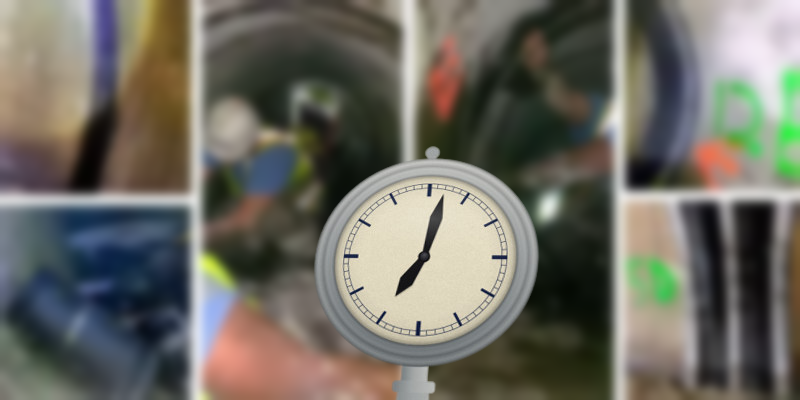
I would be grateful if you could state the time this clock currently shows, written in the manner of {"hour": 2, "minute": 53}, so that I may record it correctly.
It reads {"hour": 7, "minute": 2}
